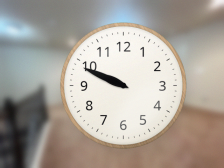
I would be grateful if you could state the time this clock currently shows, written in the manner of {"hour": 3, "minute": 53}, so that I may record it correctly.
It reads {"hour": 9, "minute": 49}
